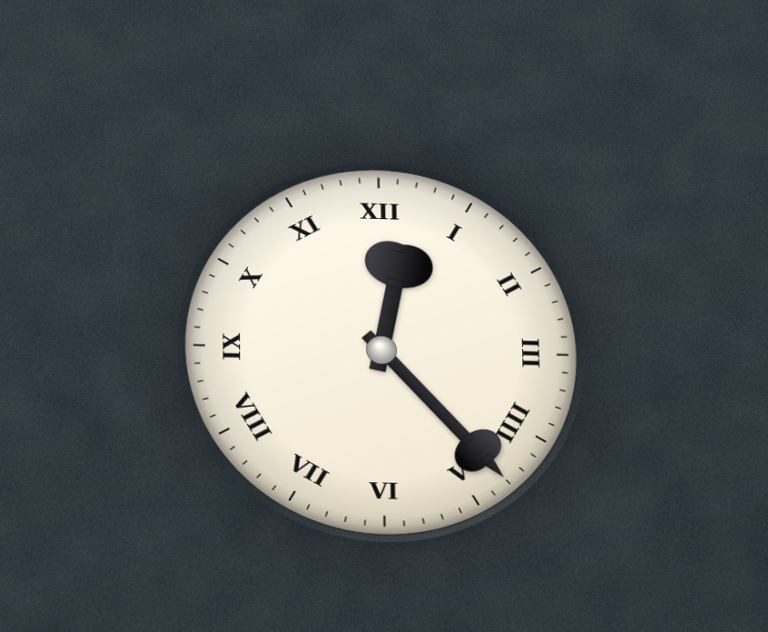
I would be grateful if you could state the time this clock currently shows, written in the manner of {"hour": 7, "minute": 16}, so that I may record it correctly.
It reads {"hour": 12, "minute": 23}
